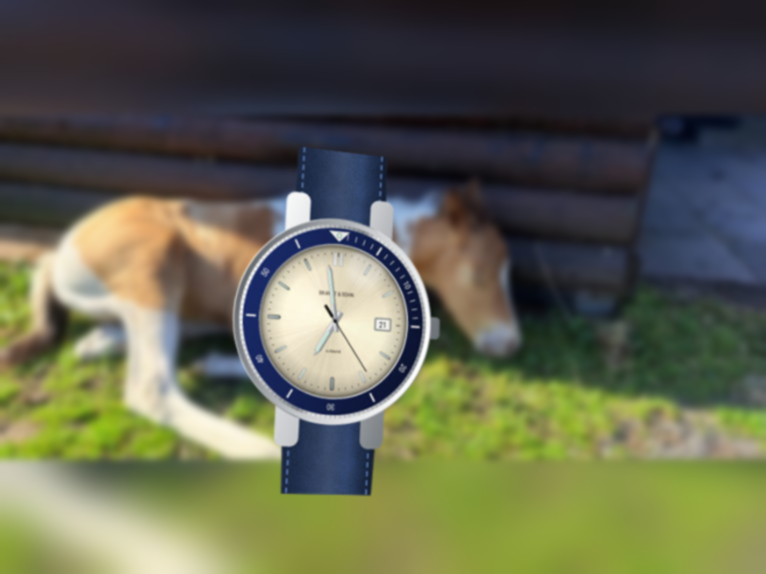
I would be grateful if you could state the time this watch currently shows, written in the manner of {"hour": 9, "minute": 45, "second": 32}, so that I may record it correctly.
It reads {"hour": 6, "minute": 58, "second": 24}
